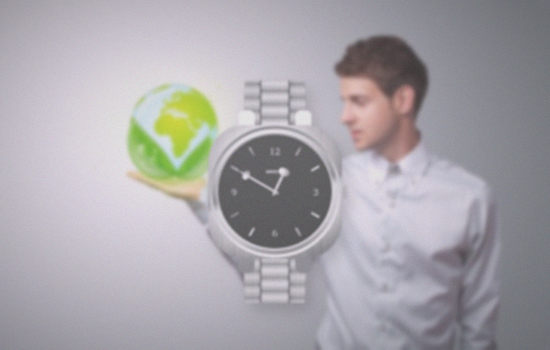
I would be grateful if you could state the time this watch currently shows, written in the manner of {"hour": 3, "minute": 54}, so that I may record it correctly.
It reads {"hour": 12, "minute": 50}
